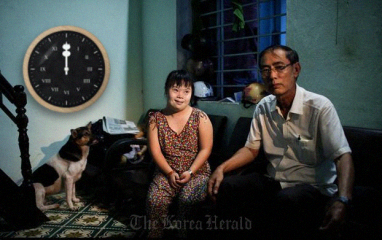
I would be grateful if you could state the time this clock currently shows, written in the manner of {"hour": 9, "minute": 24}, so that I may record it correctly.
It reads {"hour": 12, "minute": 0}
